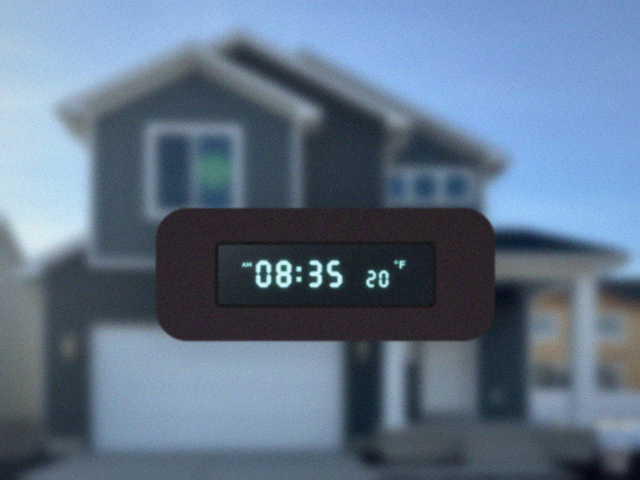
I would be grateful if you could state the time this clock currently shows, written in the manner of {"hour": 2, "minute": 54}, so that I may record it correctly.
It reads {"hour": 8, "minute": 35}
